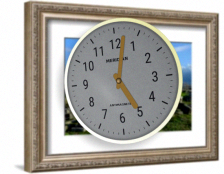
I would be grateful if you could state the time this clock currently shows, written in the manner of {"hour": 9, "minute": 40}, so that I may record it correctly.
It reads {"hour": 5, "minute": 2}
